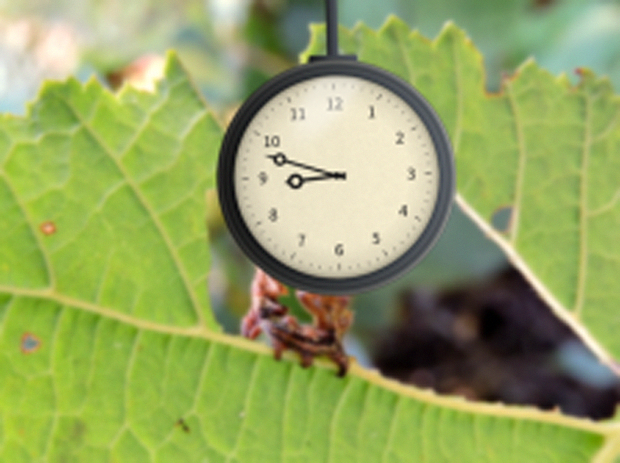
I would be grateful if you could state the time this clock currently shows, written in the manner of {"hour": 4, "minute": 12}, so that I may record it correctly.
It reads {"hour": 8, "minute": 48}
